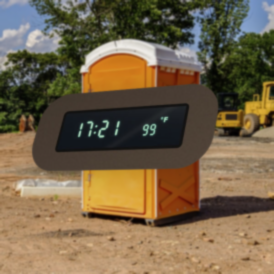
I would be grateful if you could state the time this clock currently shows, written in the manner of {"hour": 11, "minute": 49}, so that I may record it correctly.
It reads {"hour": 17, "minute": 21}
